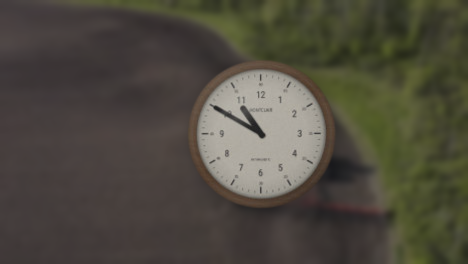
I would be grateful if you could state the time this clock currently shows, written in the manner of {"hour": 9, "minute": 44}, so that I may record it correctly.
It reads {"hour": 10, "minute": 50}
